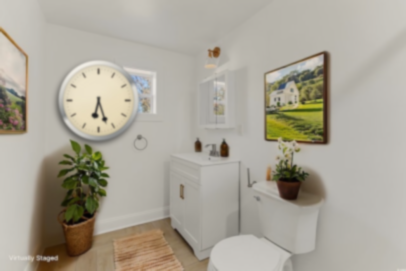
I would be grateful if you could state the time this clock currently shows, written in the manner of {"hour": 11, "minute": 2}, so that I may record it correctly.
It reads {"hour": 6, "minute": 27}
